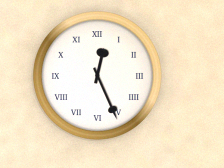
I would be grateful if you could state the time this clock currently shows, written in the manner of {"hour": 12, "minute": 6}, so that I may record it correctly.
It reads {"hour": 12, "minute": 26}
